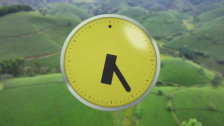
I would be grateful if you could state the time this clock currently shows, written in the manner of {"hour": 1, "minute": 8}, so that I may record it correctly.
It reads {"hour": 6, "minute": 25}
